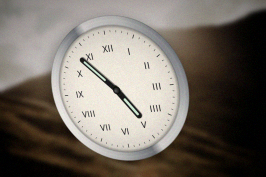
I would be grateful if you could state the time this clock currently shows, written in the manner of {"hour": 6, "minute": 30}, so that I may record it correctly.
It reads {"hour": 4, "minute": 53}
